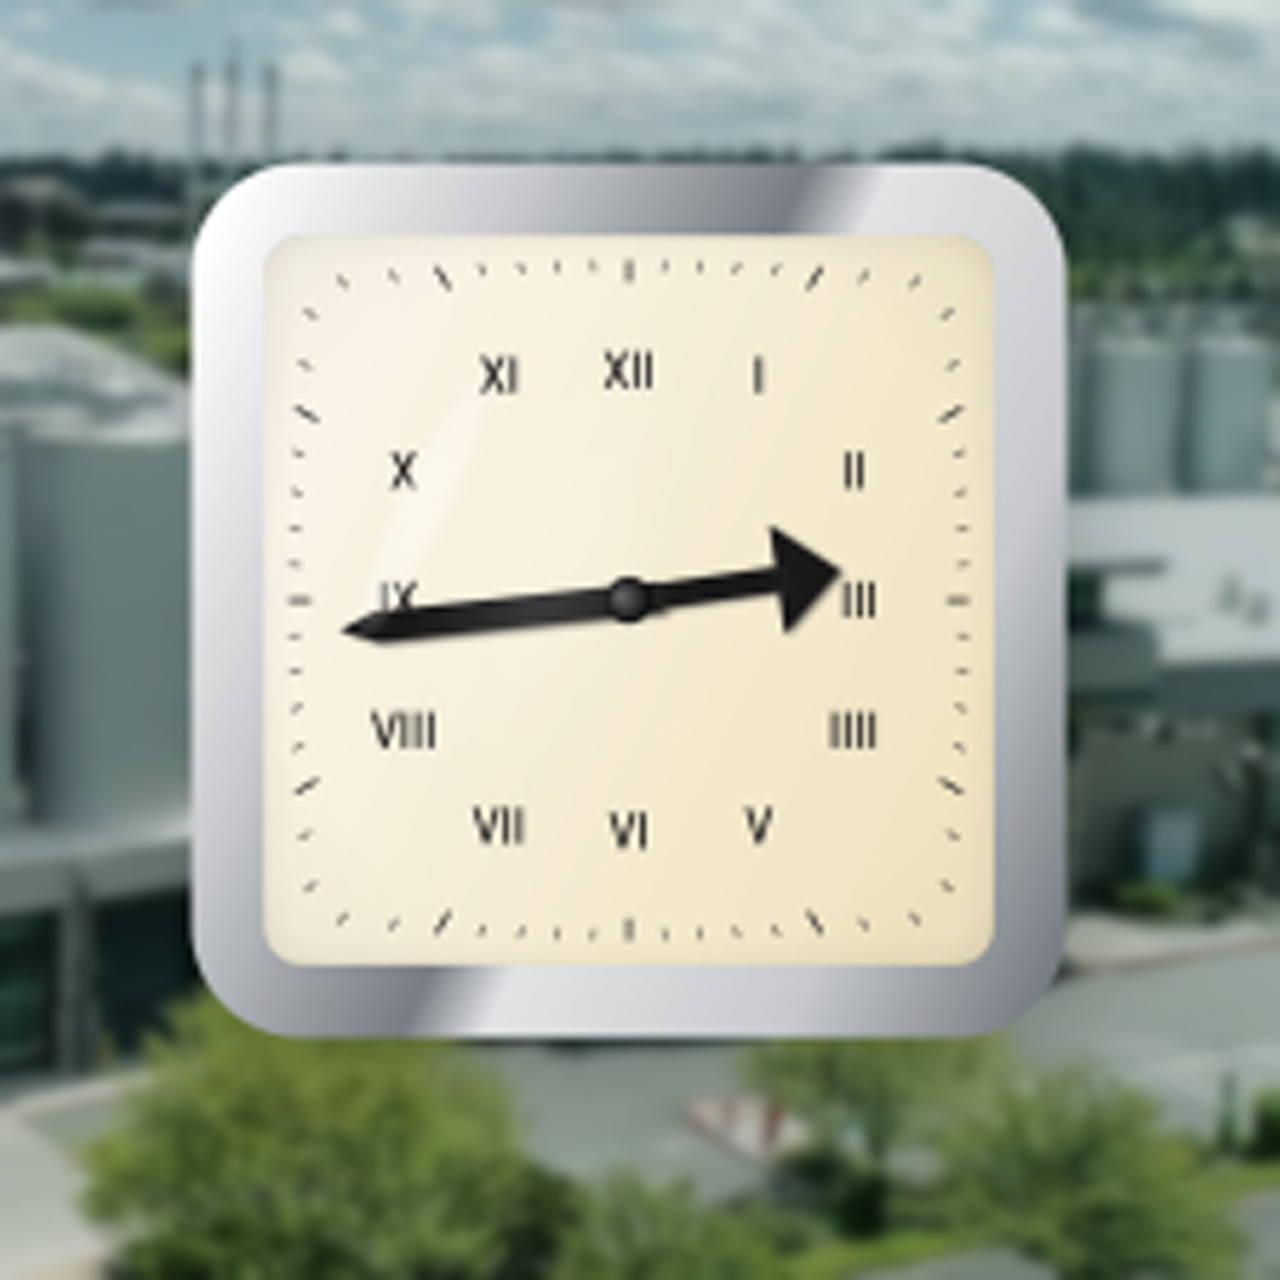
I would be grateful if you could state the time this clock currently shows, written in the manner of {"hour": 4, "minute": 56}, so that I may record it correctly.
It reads {"hour": 2, "minute": 44}
